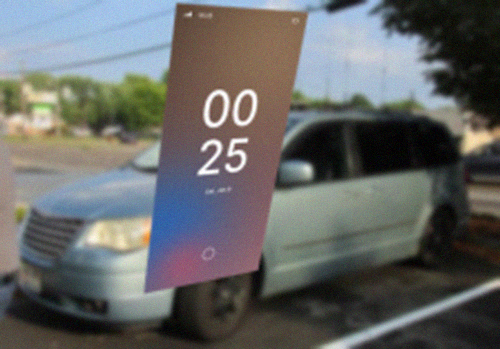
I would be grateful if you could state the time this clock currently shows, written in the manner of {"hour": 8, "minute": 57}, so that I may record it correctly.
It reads {"hour": 0, "minute": 25}
